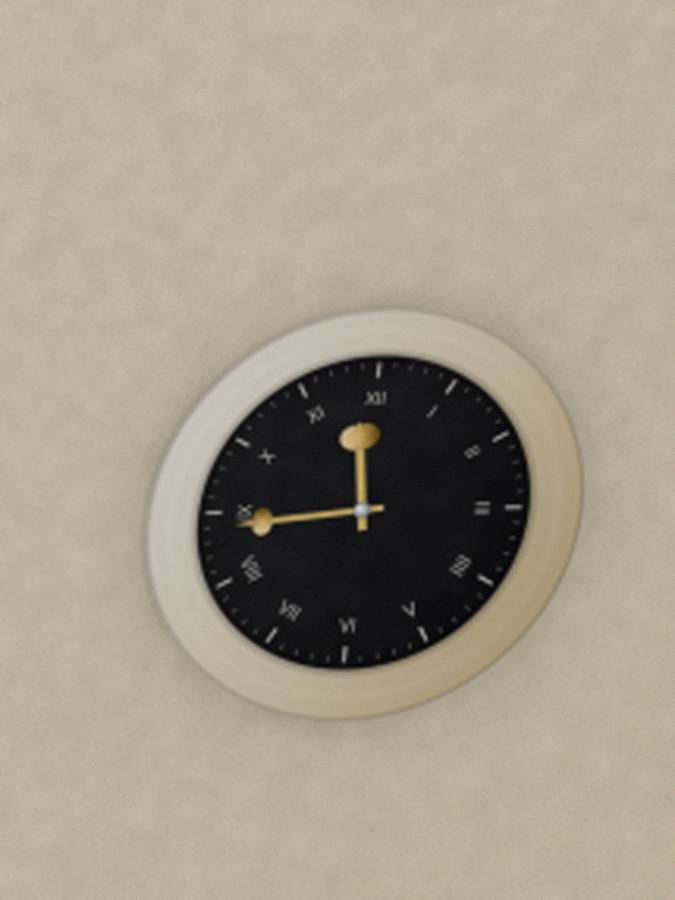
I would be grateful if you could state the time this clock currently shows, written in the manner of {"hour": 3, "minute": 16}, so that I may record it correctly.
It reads {"hour": 11, "minute": 44}
